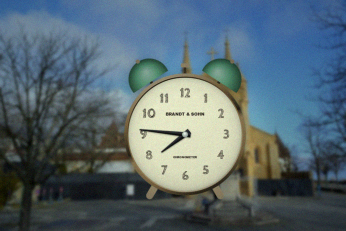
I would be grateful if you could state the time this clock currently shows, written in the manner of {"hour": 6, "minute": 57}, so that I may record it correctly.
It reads {"hour": 7, "minute": 46}
